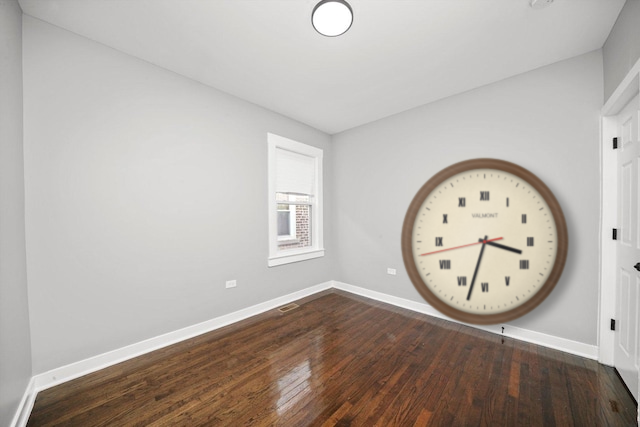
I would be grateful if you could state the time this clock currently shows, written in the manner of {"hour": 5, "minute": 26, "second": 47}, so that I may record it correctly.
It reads {"hour": 3, "minute": 32, "second": 43}
